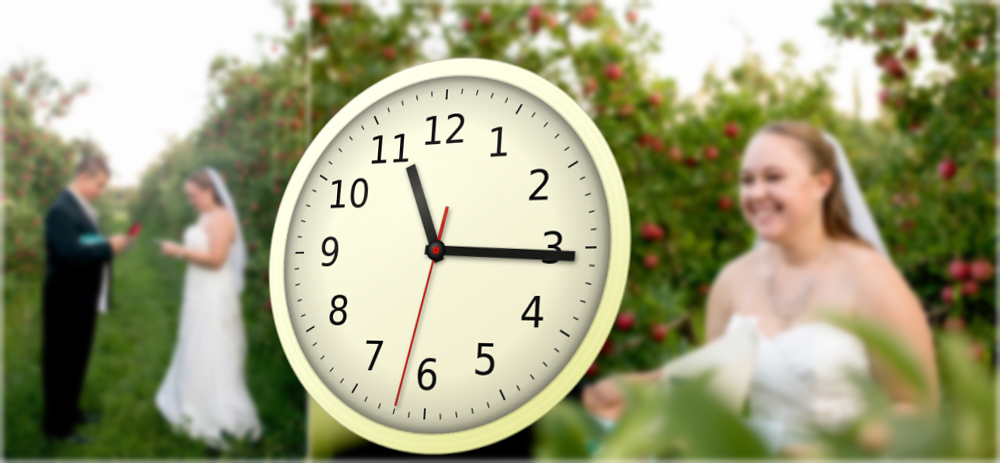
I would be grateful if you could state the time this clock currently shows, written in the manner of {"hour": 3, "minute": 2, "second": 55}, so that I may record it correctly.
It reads {"hour": 11, "minute": 15, "second": 32}
